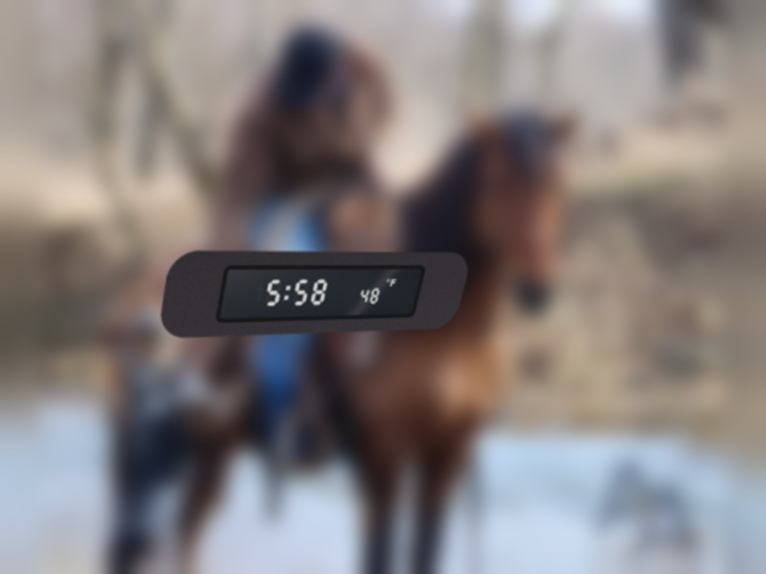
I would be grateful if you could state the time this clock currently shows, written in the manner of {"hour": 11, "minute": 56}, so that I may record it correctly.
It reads {"hour": 5, "minute": 58}
